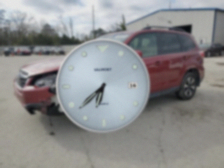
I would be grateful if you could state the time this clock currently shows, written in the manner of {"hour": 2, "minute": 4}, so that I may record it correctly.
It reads {"hour": 6, "minute": 38}
